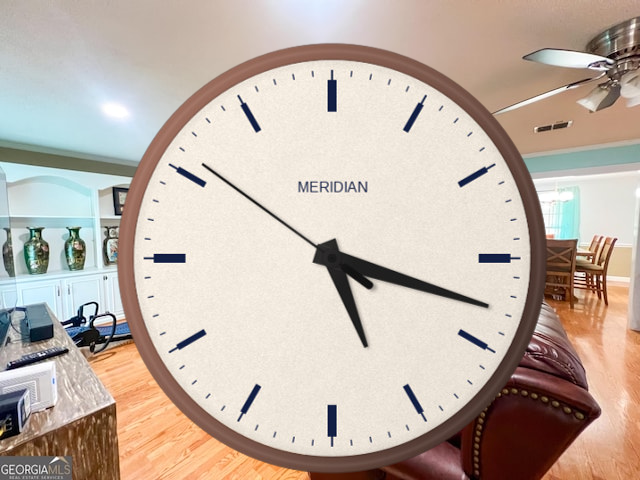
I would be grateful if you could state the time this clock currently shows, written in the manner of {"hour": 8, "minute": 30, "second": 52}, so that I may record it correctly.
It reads {"hour": 5, "minute": 17, "second": 51}
